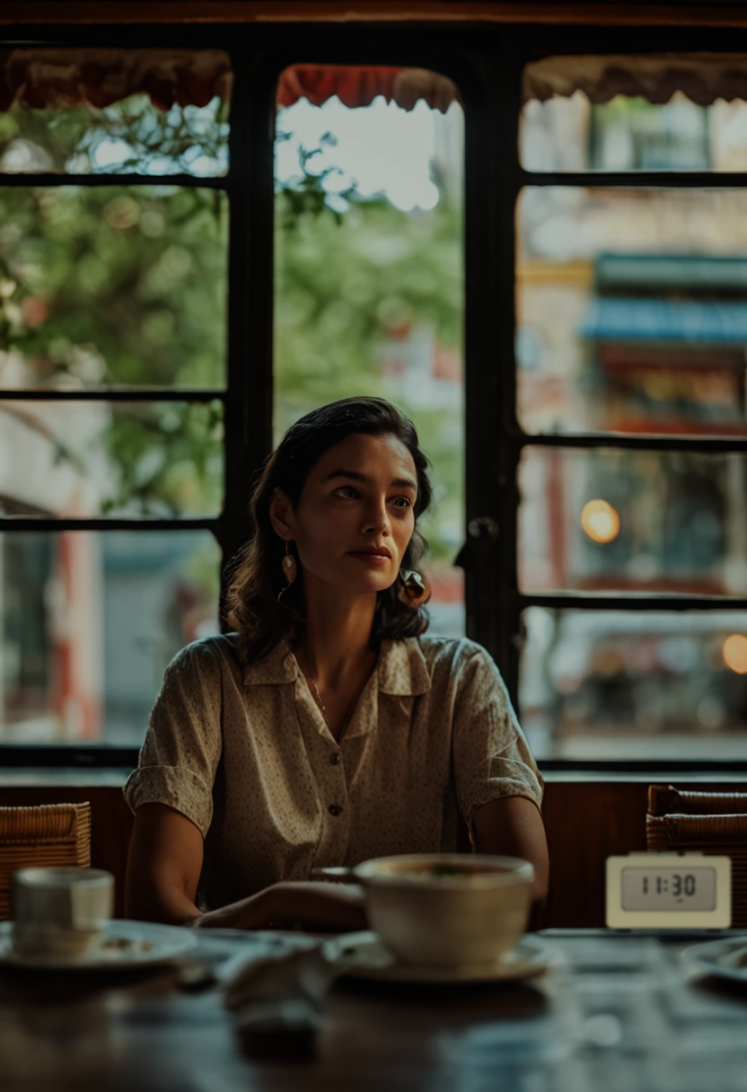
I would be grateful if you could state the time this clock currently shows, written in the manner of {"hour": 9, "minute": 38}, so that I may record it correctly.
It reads {"hour": 11, "minute": 30}
